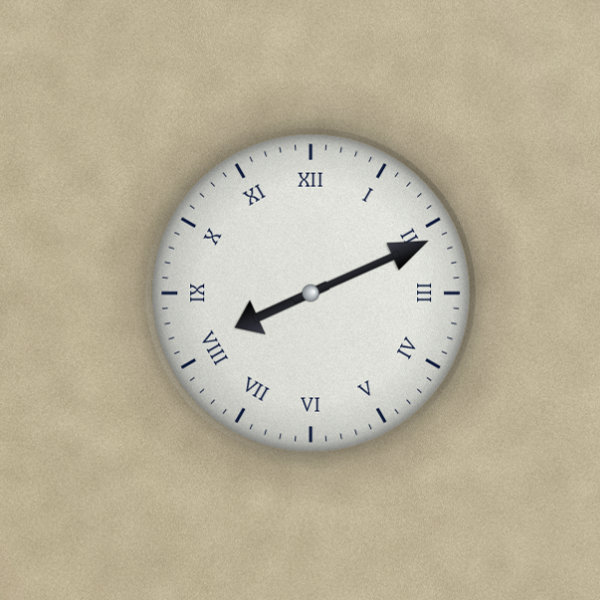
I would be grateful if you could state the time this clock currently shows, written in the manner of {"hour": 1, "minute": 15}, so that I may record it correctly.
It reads {"hour": 8, "minute": 11}
